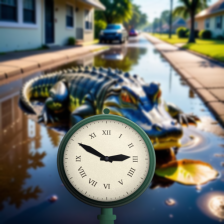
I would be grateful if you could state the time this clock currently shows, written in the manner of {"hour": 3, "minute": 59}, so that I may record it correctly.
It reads {"hour": 2, "minute": 50}
